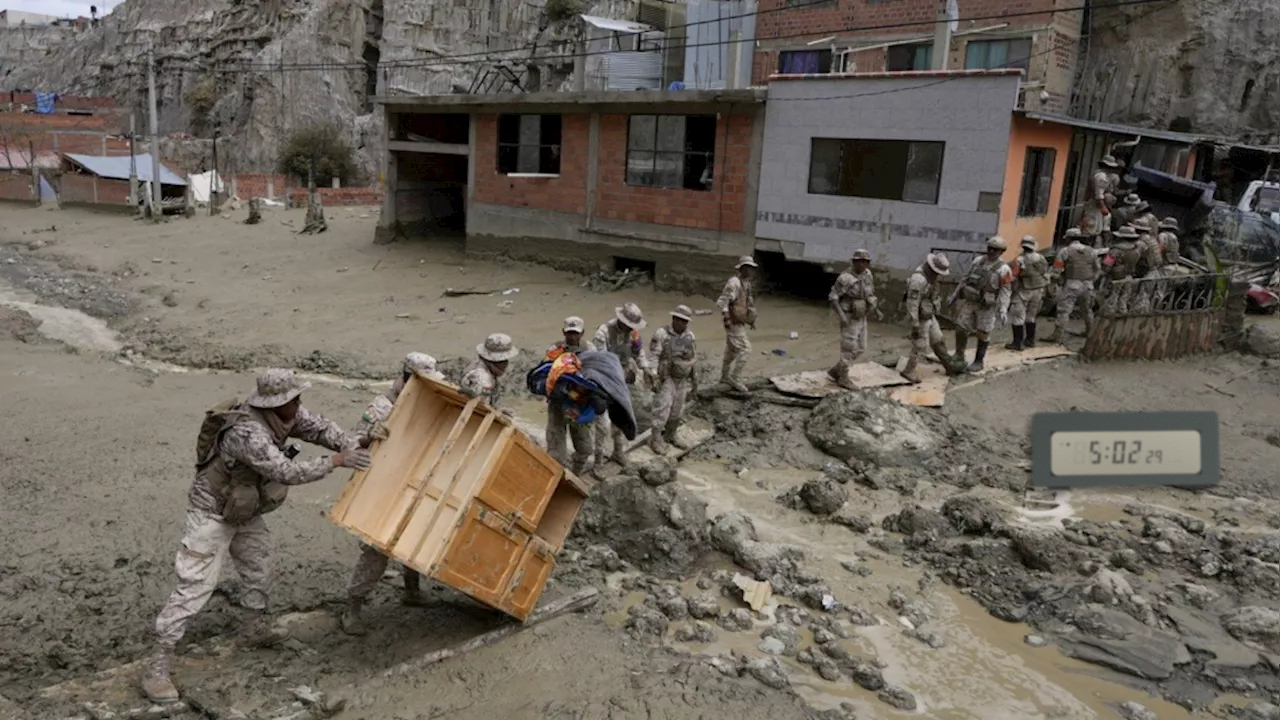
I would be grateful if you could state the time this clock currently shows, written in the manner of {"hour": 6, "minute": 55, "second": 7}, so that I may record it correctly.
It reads {"hour": 5, "minute": 2, "second": 29}
